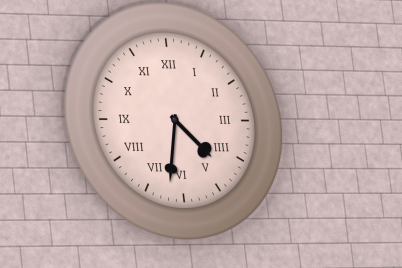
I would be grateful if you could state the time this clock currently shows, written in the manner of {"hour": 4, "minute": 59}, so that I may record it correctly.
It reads {"hour": 4, "minute": 32}
